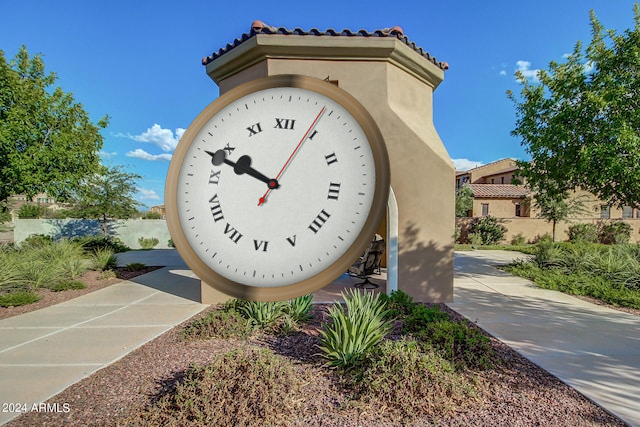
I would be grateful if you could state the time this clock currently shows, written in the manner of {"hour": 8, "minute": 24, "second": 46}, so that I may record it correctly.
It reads {"hour": 9, "minute": 48, "second": 4}
